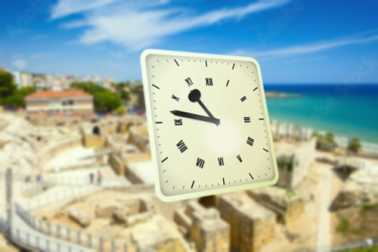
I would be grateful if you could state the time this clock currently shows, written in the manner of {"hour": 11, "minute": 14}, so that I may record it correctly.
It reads {"hour": 10, "minute": 47}
